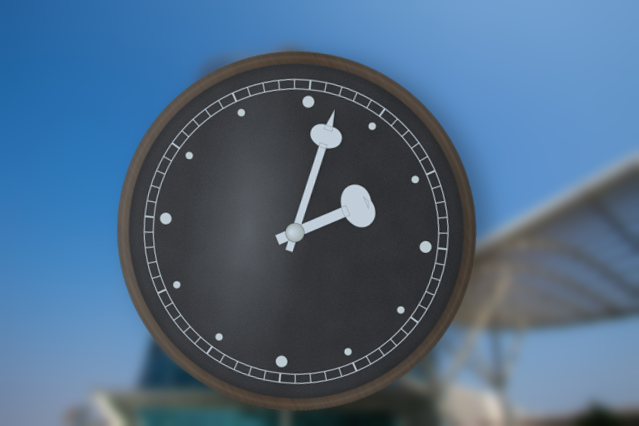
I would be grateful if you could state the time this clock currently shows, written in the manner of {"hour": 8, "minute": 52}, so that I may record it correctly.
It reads {"hour": 2, "minute": 2}
